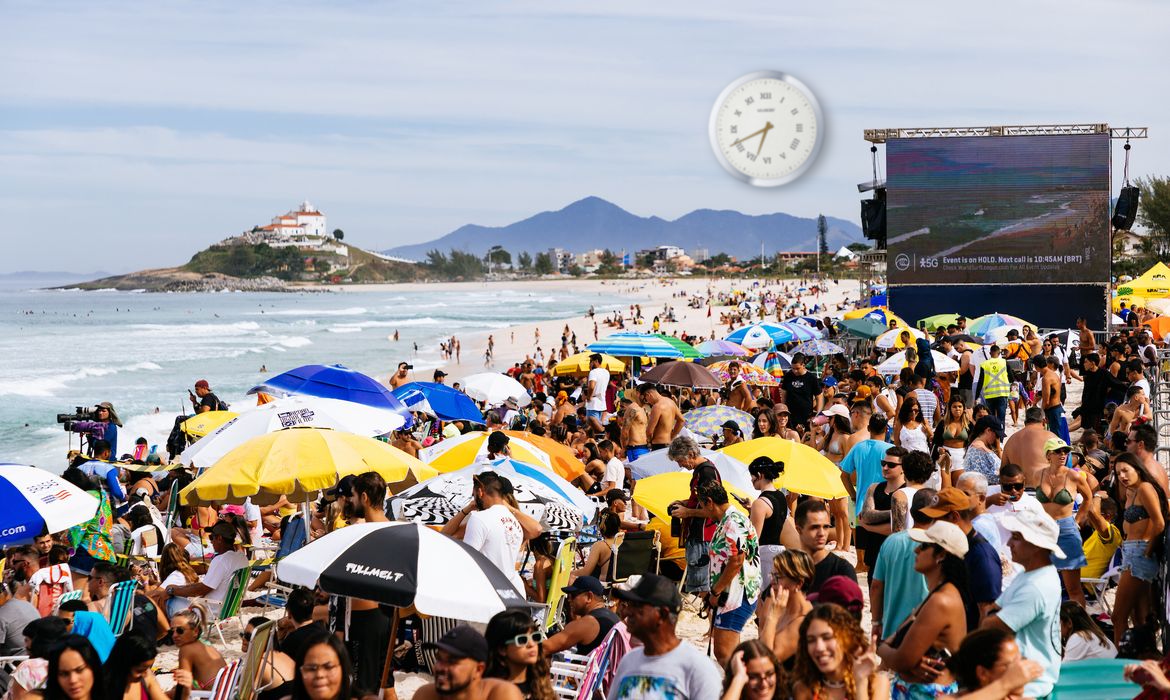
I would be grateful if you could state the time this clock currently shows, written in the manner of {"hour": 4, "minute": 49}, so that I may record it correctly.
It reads {"hour": 6, "minute": 41}
